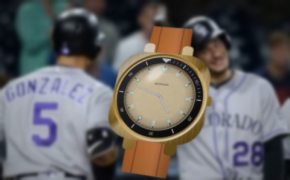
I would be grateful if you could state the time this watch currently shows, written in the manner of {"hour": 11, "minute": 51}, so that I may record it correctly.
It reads {"hour": 4, "minute": 48}
